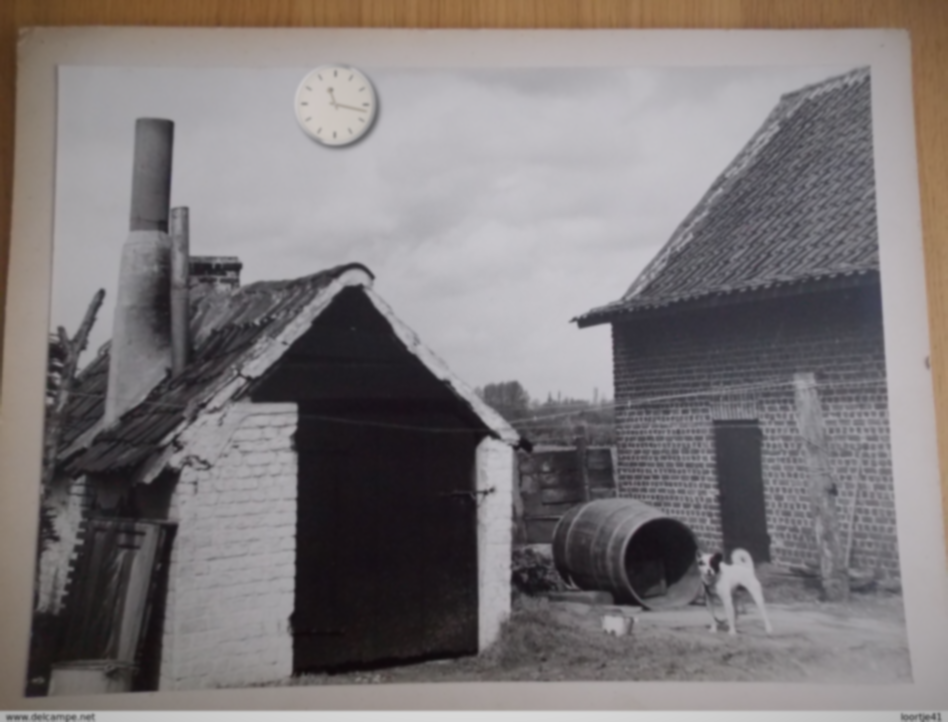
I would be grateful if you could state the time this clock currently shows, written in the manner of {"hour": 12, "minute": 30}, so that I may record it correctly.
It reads {"hour": 11, "minute": 17}
